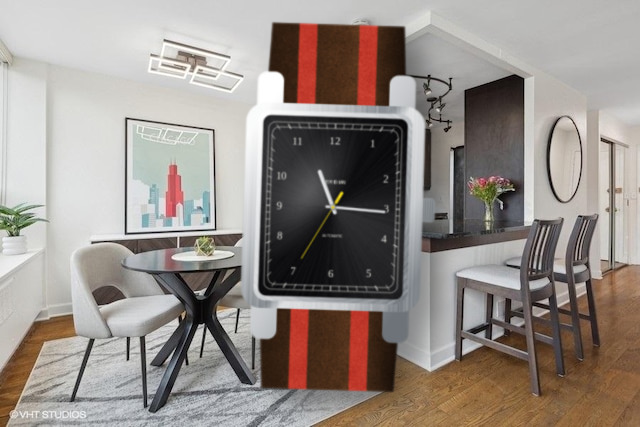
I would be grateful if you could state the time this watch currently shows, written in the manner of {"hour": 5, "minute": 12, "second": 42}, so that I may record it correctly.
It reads {"hour": 11, "minute": 15, "second": 35}
